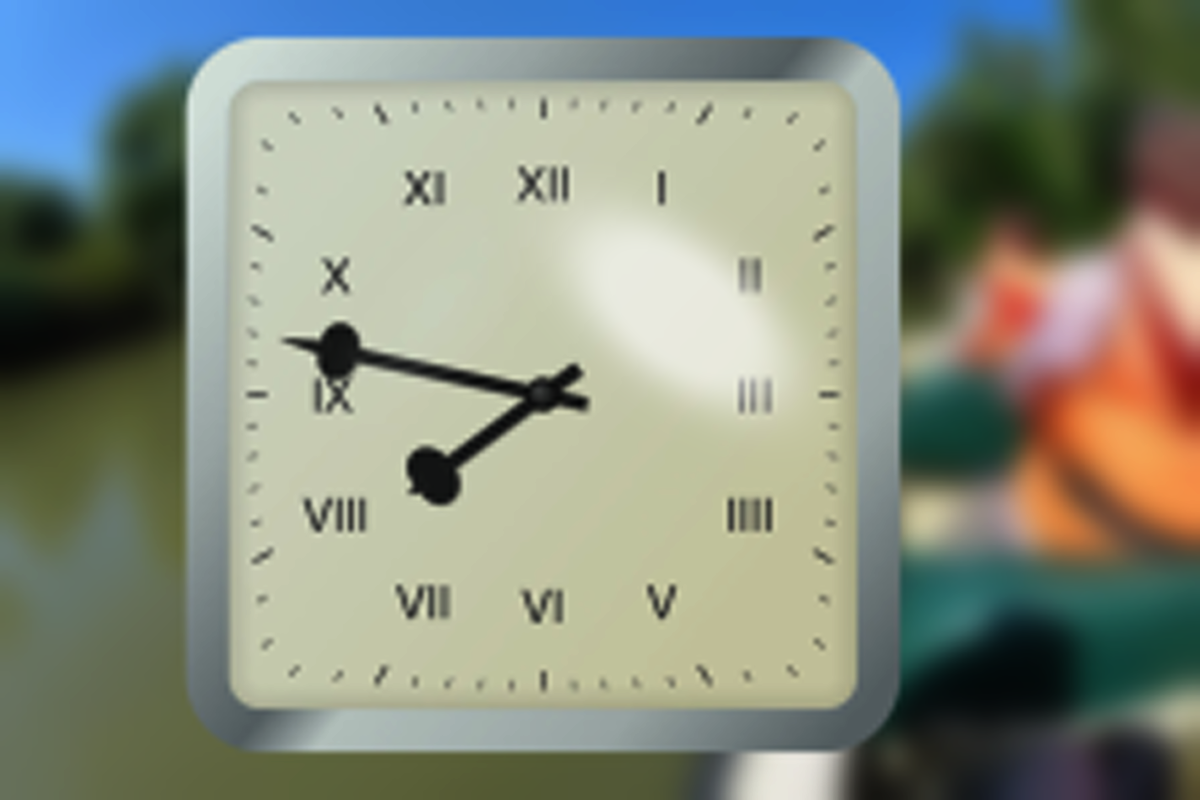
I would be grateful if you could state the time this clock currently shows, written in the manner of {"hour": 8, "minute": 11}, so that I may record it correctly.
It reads {"hour": 7, "minute": 47}
